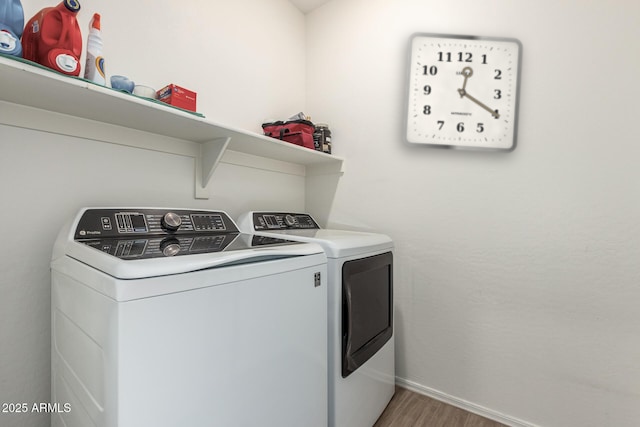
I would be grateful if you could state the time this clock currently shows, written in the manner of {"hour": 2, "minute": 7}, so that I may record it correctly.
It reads {"hour": 12, "minute": 20}
